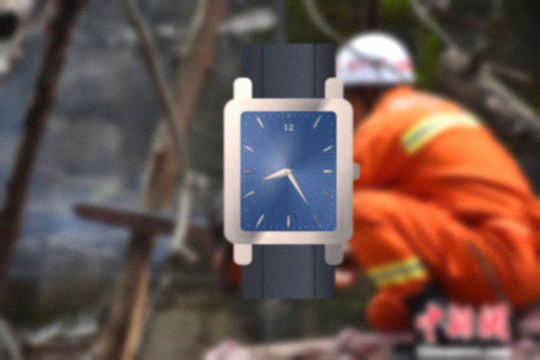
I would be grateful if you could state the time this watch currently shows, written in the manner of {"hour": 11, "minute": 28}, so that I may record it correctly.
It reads {"hour": 8, "minute": 25}
